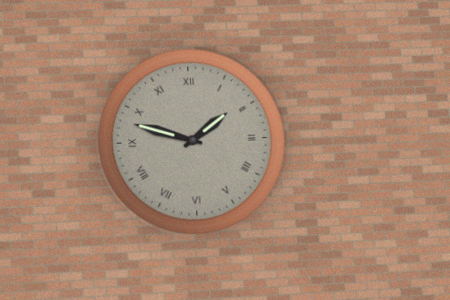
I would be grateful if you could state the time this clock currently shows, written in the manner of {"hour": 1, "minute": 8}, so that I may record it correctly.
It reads {"hour": 1, "minute": 48}
